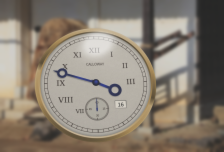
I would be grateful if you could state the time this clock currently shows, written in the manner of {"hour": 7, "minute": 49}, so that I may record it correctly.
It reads {"hour": 3, "minute": 48}
